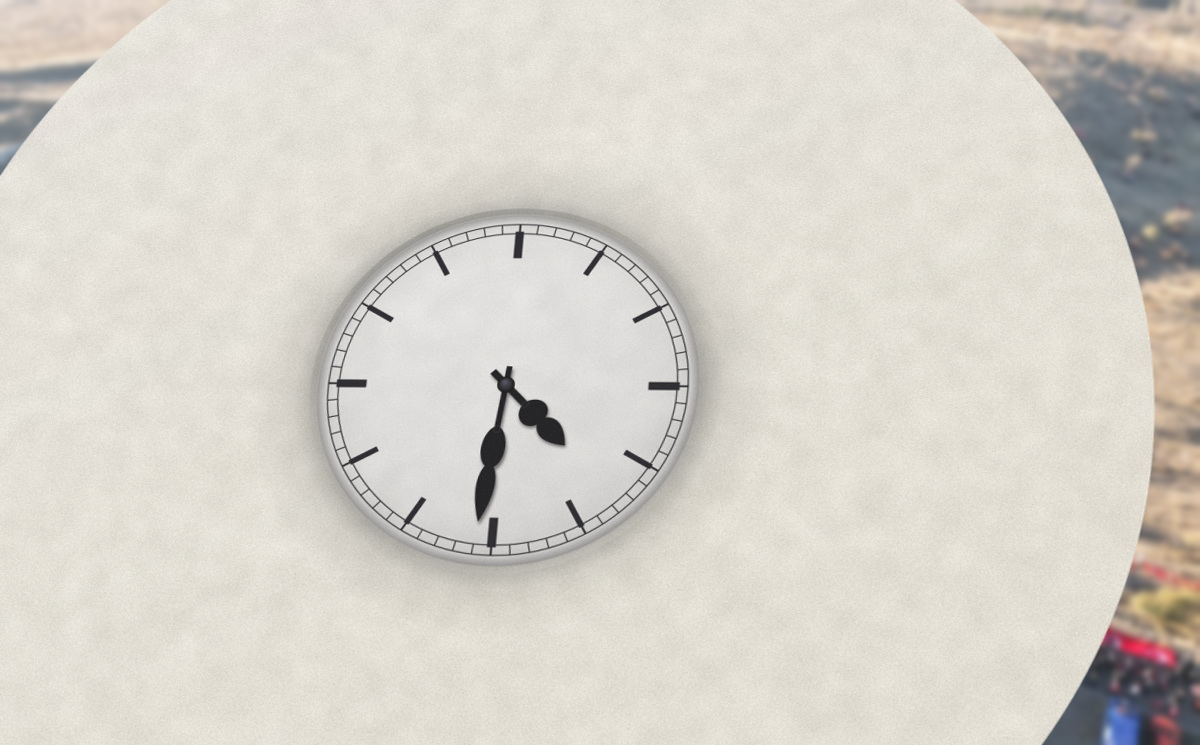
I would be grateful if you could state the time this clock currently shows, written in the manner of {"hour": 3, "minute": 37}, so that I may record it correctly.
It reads {"hour": 4, "minute": 31}
